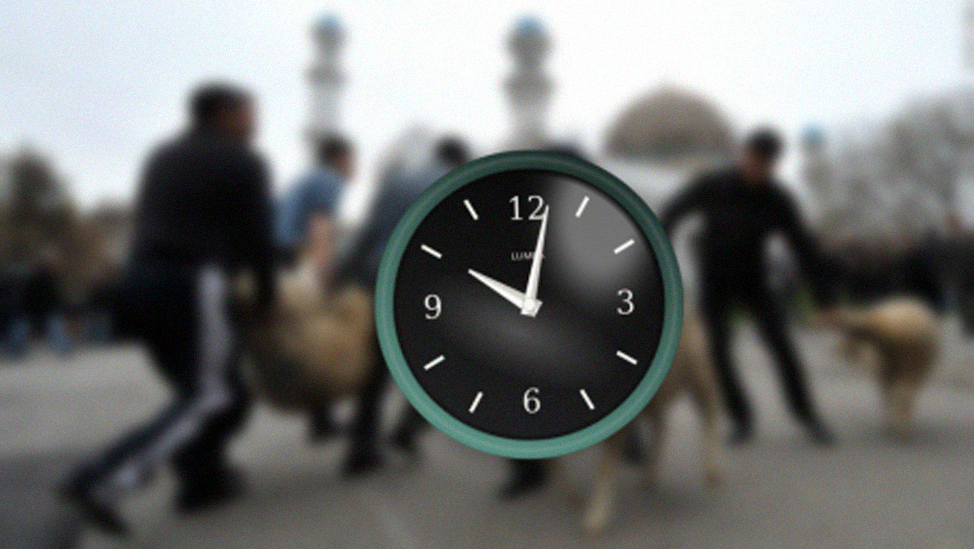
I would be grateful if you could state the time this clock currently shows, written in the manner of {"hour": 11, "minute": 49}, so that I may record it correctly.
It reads {"hour": 10, "minute": 2}
